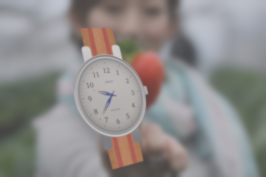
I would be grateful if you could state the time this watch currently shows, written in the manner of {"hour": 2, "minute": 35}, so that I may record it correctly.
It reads {"hour": 9, "minute": 37}
